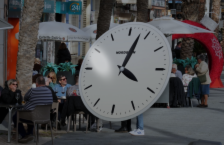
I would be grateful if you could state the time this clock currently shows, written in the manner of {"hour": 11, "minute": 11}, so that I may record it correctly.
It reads {"hour": 4, "minute": 3}
